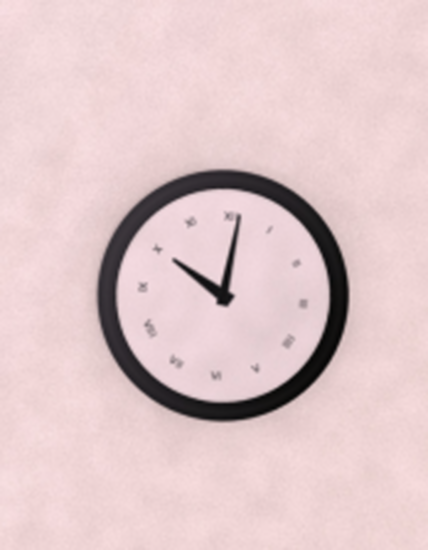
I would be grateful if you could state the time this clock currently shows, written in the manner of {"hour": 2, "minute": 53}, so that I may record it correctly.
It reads {"hour": 10, "minute": 1}
